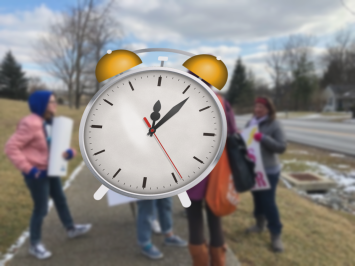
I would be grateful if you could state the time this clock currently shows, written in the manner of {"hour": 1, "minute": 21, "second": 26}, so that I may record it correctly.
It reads {"hour": 12, "minute": 6, "second": 24}
